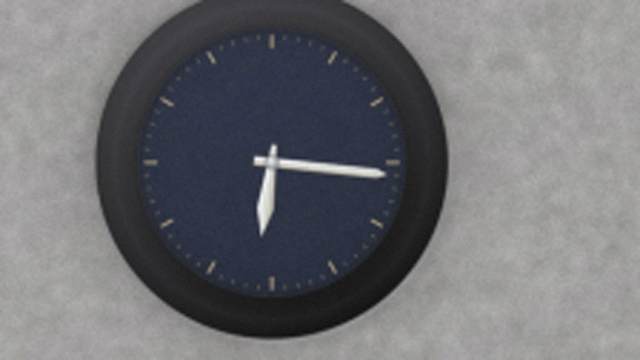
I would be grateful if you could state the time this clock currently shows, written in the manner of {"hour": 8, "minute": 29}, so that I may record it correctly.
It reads {"hour": 6, "minute": 16}
